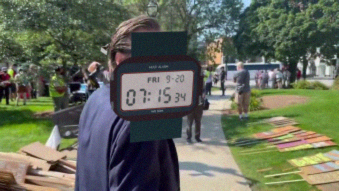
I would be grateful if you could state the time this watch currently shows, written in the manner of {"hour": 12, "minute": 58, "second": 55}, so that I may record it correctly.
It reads {"hour": 7, "minute": 15, "second": 34}
